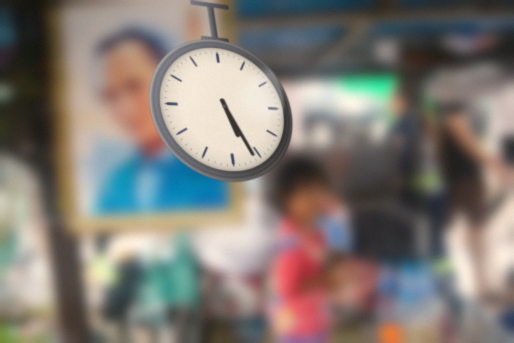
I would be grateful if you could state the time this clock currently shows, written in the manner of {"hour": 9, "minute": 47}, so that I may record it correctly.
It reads {"hour": 5, "minute": 26}
